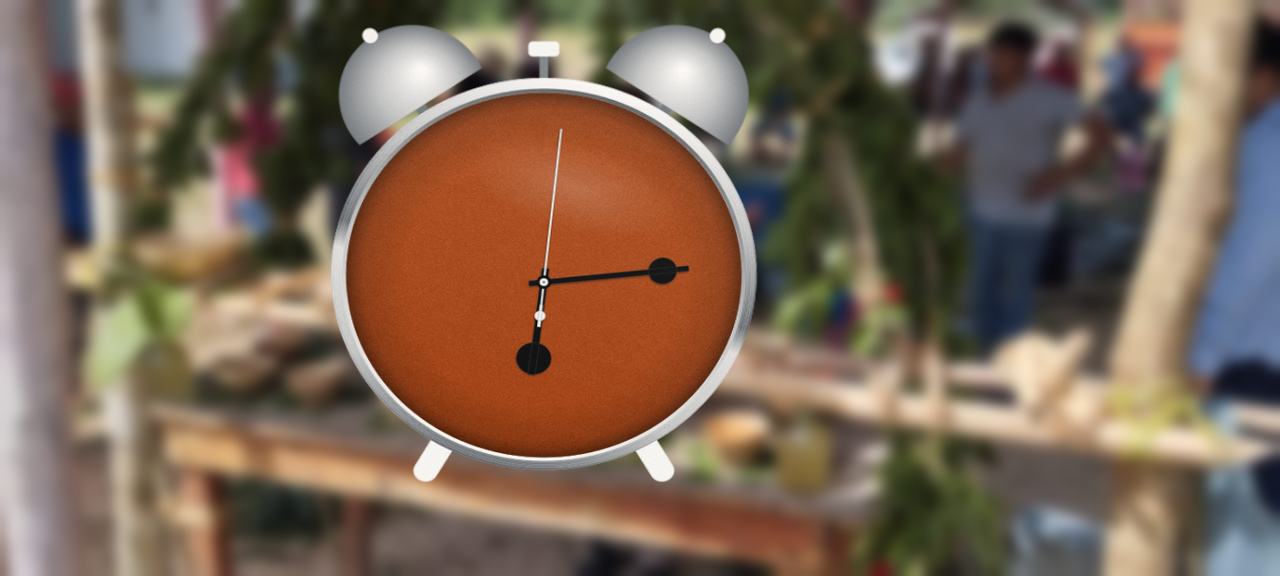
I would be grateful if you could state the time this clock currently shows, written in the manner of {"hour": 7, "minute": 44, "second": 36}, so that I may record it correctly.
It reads {"hour": 6, "minute": 14, "second": 1}
